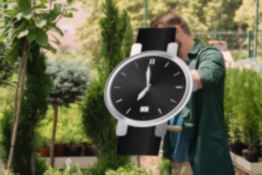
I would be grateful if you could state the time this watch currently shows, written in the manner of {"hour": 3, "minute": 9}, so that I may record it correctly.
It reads {"hour": 6, "minute": 59}
